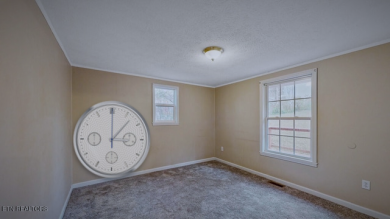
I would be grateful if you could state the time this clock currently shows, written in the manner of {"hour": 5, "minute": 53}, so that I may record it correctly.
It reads {"hour": 3, "minute": 7}
